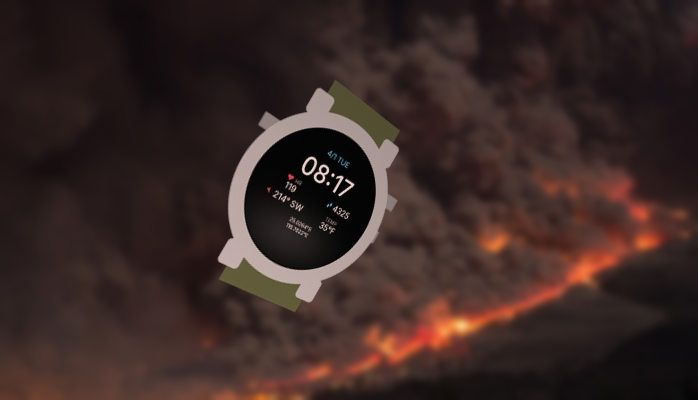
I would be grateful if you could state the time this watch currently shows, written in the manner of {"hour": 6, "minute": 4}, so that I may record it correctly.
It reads {"hour": 8, "minute": 17}
